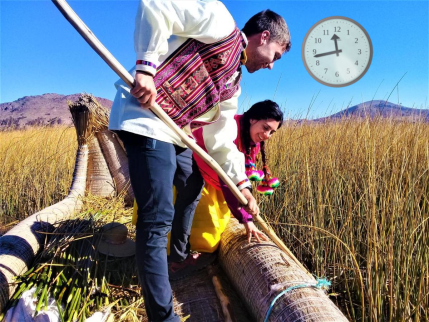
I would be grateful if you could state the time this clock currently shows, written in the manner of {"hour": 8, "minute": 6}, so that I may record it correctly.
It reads {"hour": 11, "minute": 43}
